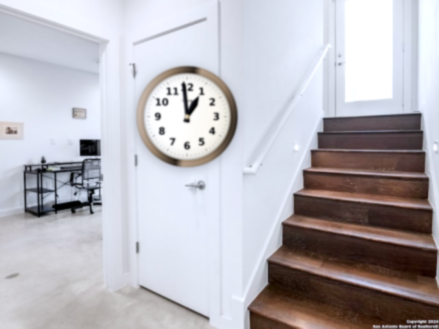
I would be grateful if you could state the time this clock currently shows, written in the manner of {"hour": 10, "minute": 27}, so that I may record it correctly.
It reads {"hour": 12, "minute": 59}
